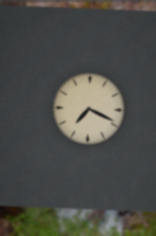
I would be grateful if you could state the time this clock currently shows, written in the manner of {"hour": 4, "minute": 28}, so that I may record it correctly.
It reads {"hour": 7, "minute": 19}
